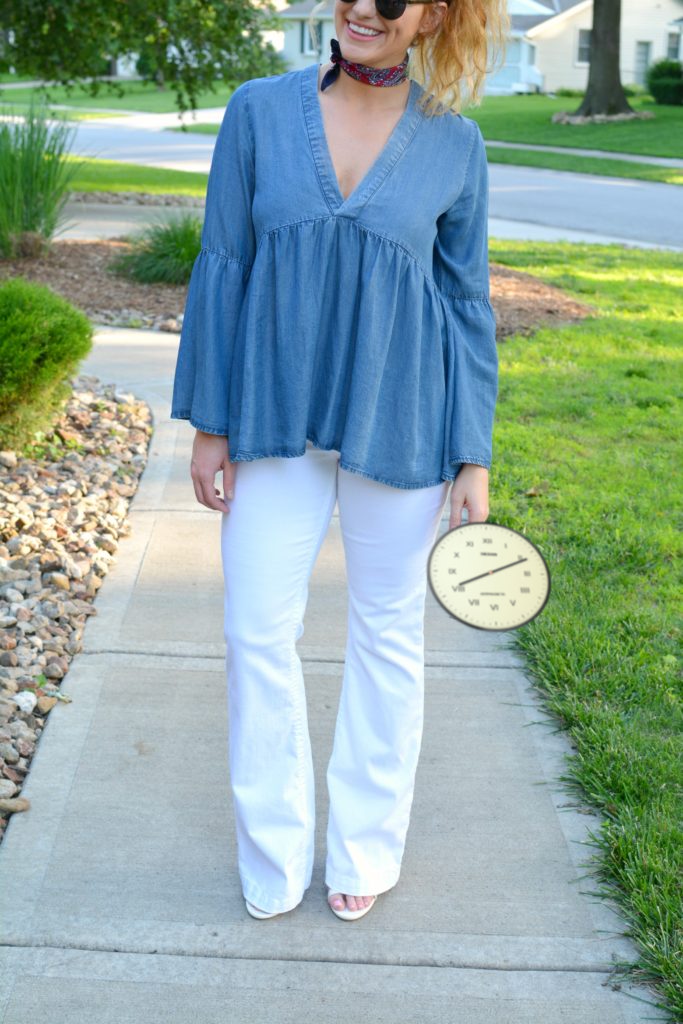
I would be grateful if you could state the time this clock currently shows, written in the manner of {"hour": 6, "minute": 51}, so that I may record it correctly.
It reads {"hour": 8, "minute": 11}
